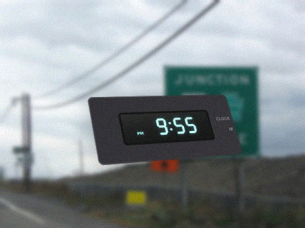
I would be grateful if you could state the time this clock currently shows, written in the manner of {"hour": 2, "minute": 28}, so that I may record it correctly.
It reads {"hour": 9, "minute": 55}
